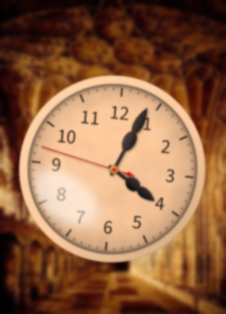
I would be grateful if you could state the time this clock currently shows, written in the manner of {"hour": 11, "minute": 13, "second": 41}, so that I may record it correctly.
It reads {"hour": 4, "minute": 3, "second": 47}
